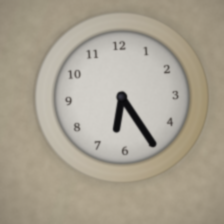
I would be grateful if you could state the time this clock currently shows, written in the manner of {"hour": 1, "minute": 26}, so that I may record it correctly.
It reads {"hour": 6, "minute": 25}
